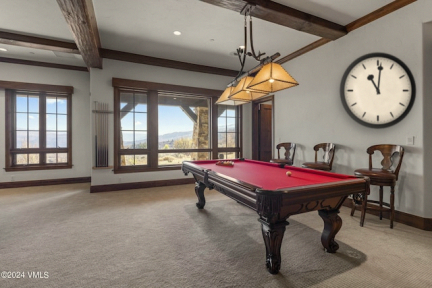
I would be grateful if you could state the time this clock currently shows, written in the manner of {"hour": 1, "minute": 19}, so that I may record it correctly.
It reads {"hour": 11, "minute": 1}
